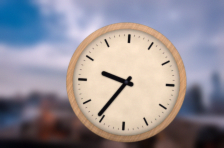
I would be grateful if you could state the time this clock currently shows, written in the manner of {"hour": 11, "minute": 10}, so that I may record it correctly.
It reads {"hour": 9, "minute": 36}
